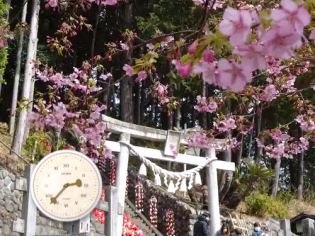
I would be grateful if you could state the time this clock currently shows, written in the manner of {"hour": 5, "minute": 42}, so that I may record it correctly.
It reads {"hour": 2, "minute": 37}
